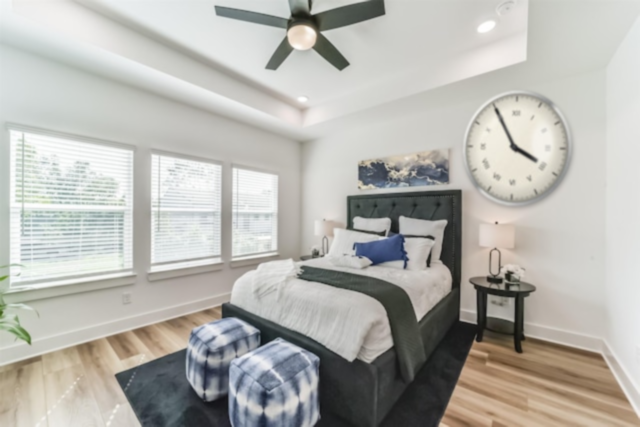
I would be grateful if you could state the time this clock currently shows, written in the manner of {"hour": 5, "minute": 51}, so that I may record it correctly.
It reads {"hour": 3, "minute": 55}
